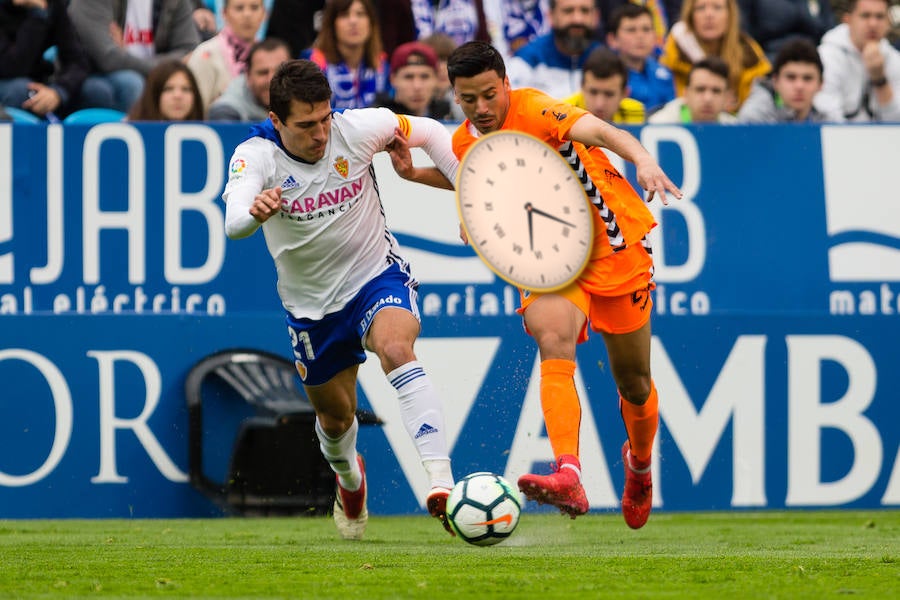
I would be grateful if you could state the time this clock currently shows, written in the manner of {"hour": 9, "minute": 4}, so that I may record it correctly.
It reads {"hour": 6, "minute": 18}
